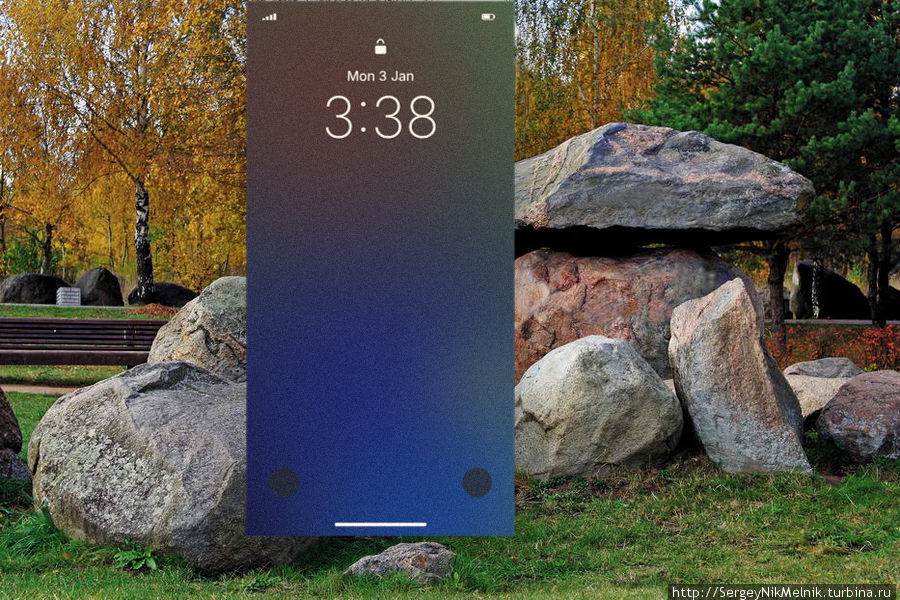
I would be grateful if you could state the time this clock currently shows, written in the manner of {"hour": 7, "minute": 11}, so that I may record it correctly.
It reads {"hour": 3, "minute": 38}
